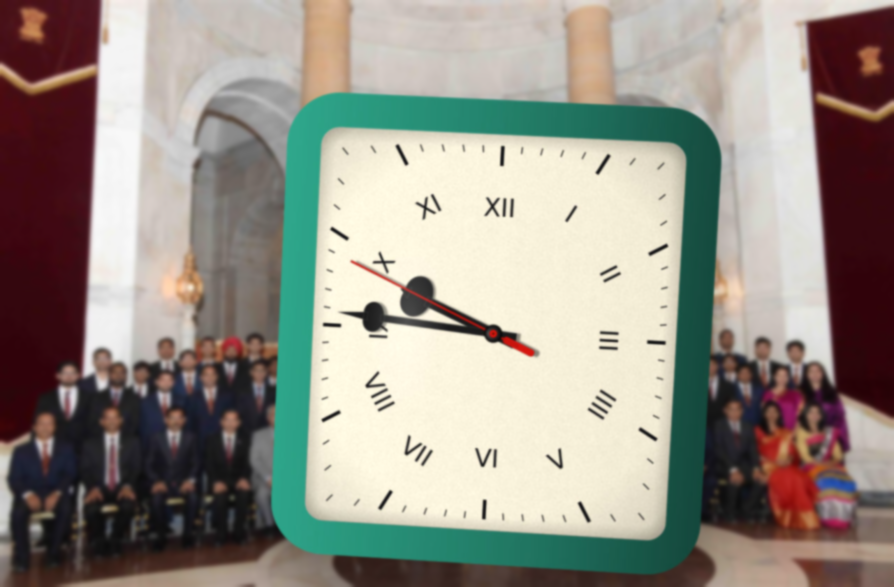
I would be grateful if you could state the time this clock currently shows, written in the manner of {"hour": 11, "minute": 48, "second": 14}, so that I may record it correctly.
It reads {"hour": 9, "minute": 45, "second": 49}
